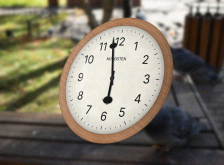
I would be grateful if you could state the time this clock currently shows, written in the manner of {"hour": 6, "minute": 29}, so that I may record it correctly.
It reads {"hour": 5, "minute": 58}
